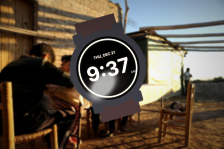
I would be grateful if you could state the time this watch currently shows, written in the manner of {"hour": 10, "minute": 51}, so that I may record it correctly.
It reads {"hour": 9, "minute": 37}
